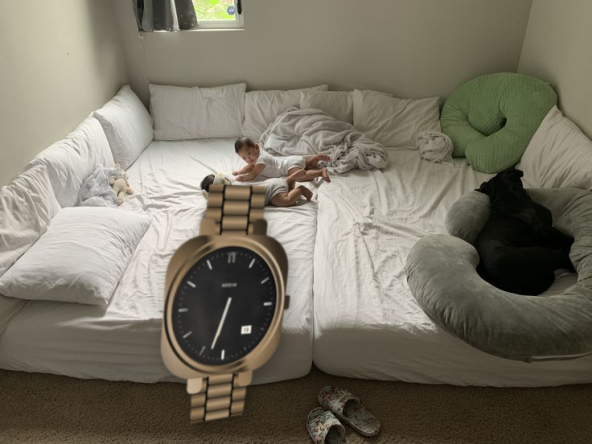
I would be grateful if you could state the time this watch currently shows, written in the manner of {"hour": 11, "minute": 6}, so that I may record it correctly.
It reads {"hour": 6, "minute": 33}
